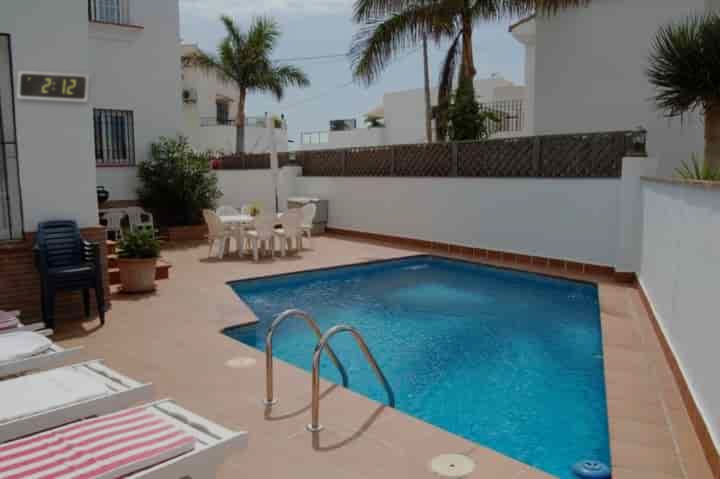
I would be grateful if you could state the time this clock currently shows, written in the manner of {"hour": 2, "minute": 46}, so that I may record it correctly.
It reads {"hour": 2, "minute": 12}
